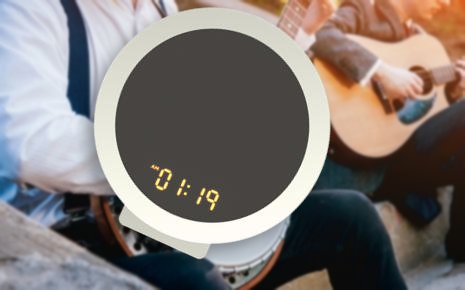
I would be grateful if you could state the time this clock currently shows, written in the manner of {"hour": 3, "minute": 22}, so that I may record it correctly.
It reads {"hour": 1, "minute": 19}
